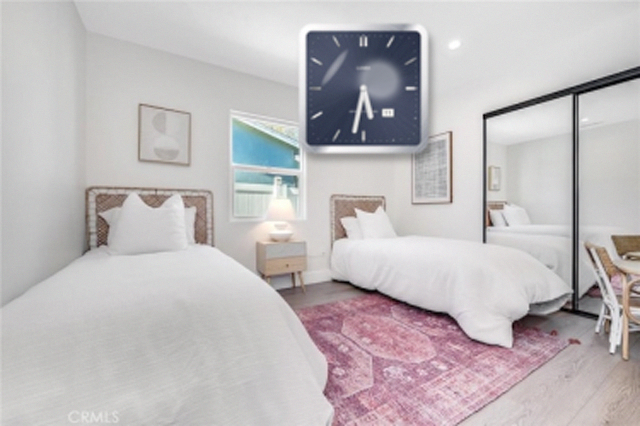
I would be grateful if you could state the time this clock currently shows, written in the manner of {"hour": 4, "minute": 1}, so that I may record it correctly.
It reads {"hour": 5, "minute": 32}
